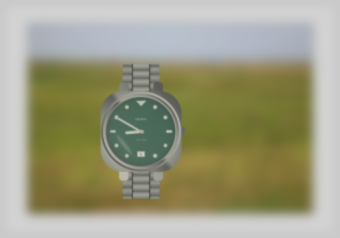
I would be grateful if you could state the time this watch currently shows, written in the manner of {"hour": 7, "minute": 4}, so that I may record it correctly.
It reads {"hour": 8, "minute": 50}
